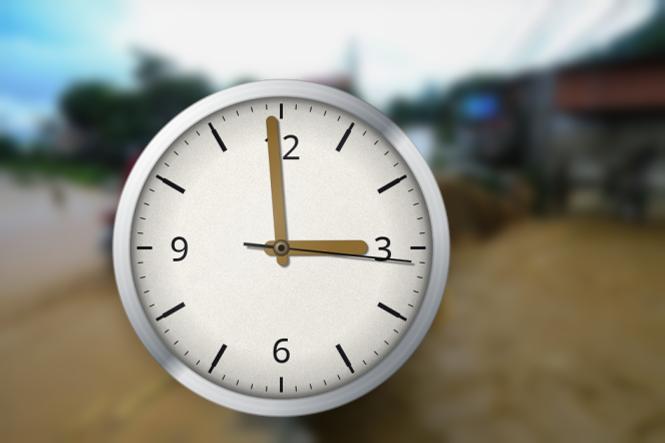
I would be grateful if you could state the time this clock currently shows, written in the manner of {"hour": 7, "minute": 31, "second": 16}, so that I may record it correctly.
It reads {"hour": 2, "minute": 59, "second": 16}
